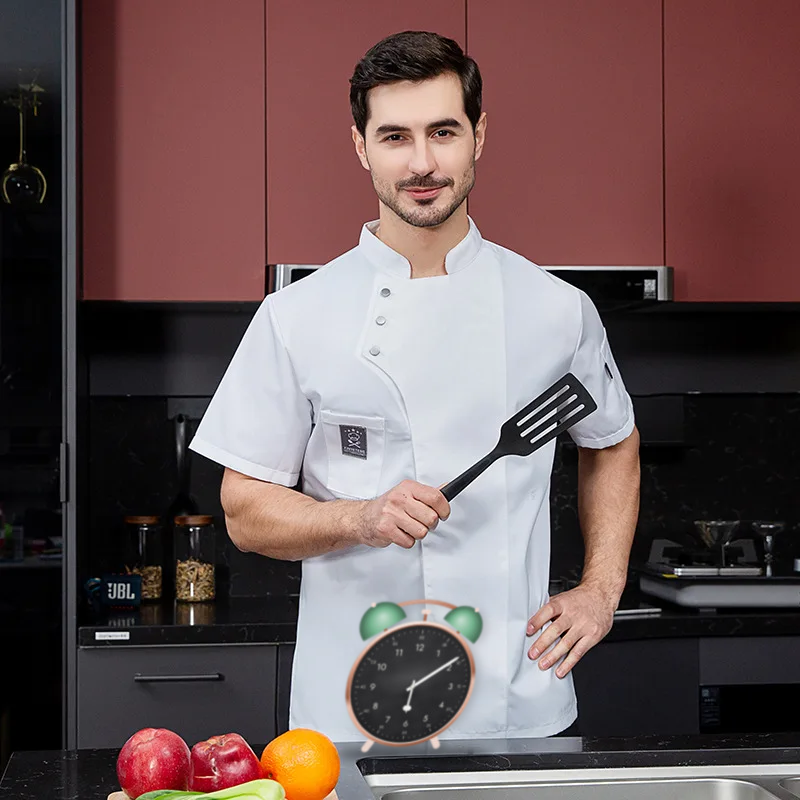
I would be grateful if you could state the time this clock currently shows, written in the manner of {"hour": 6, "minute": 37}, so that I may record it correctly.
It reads {"hour": 6, "minute": 9}
